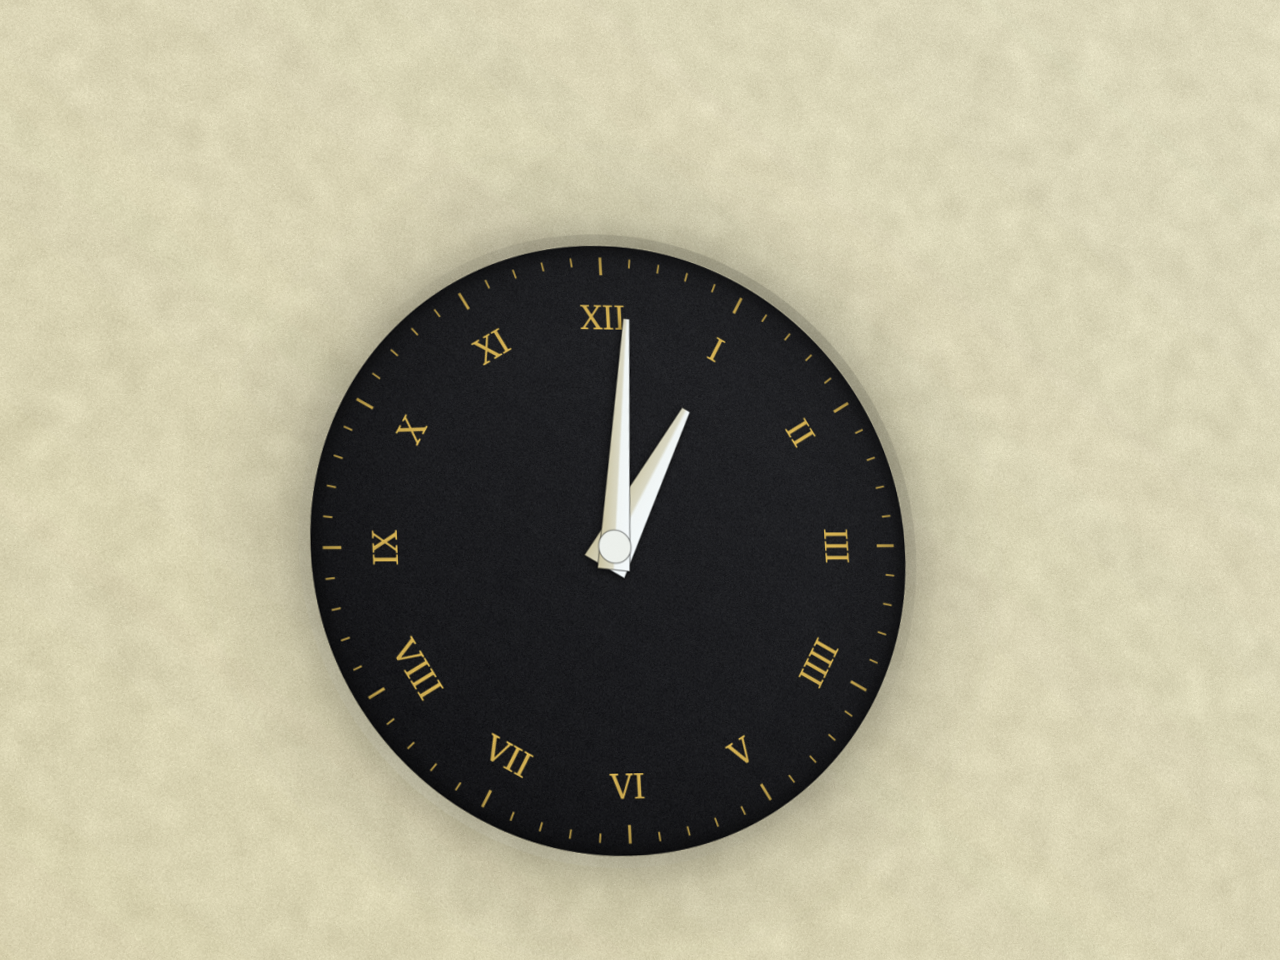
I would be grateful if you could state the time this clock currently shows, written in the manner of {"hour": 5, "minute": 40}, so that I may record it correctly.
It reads {"hour": 1, "minute": 1}
